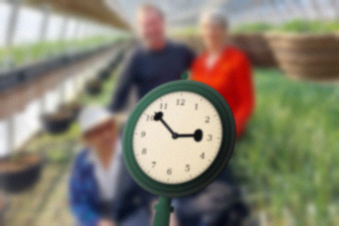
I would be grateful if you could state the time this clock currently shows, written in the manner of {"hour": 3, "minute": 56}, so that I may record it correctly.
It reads {"hour": 2, "minute": 52}
